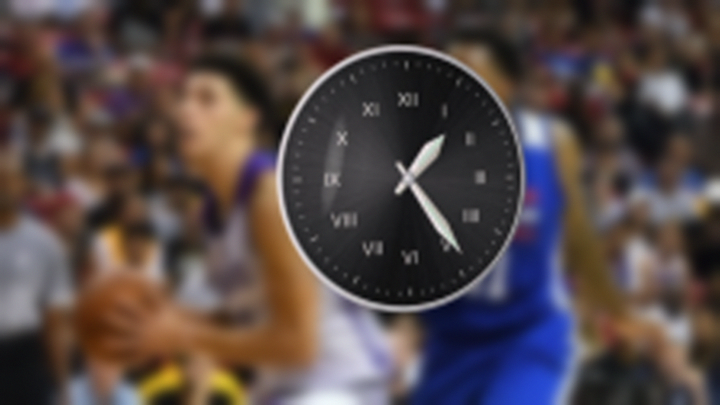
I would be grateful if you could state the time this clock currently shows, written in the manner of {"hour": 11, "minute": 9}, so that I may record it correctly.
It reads {"hour": 1, "minute": 24}
